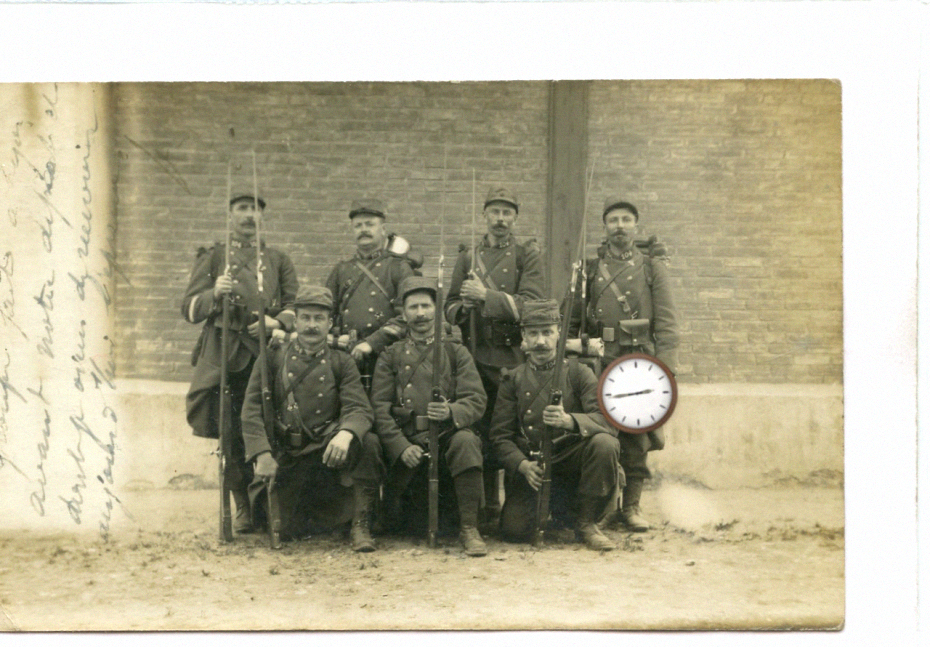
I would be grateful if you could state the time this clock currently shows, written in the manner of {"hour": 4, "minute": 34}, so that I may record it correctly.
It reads {"hour": 2, "minute": 44}
